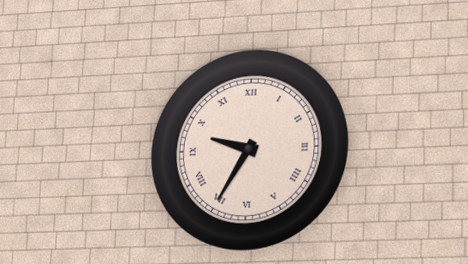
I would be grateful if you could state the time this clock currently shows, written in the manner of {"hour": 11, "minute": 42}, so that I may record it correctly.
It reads {"hour": 9, "minute": 35}
